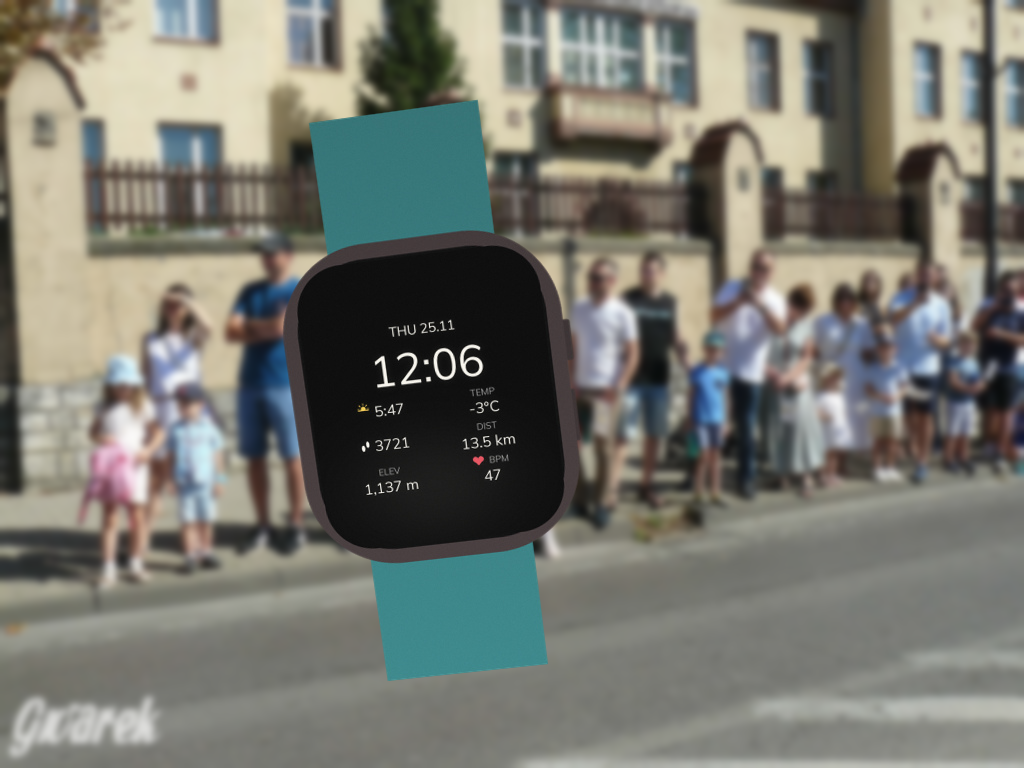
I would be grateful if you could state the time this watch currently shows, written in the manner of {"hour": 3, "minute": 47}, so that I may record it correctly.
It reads {"hour": 12, "minute": 6}
